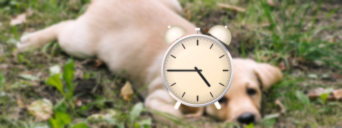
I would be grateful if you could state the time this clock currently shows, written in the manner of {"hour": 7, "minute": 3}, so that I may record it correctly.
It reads {"hour": 4, "minute": 45}
